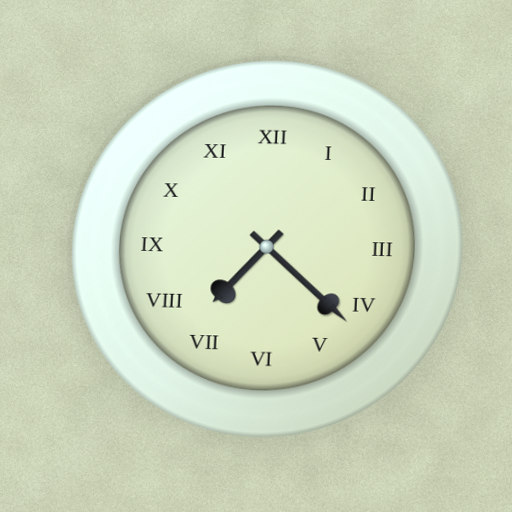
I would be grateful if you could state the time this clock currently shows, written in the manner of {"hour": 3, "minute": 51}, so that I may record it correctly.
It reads {"hour": 7, "minute": 22}
